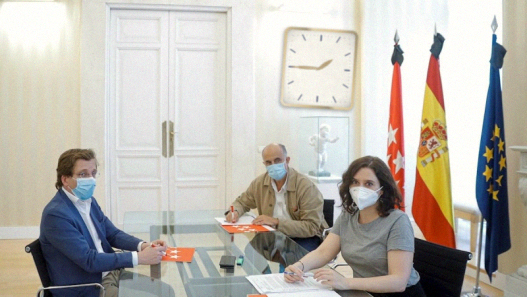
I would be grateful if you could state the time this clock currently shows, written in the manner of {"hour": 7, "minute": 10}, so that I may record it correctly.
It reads {"hour": 1, "minute": 45}
